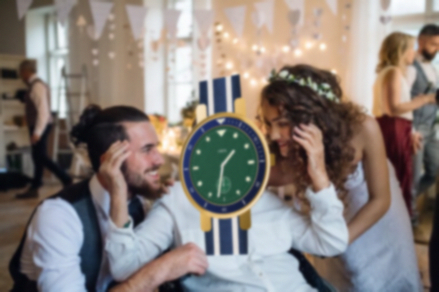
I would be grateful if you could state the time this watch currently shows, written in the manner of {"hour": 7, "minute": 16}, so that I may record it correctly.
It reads {"hour": 1, "minute": 32}
